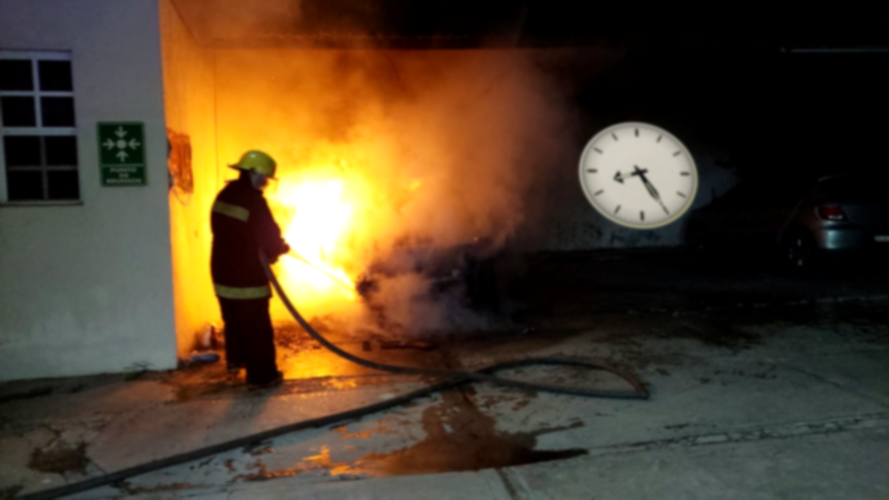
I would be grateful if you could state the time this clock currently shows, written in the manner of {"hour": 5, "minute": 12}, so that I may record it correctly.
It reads {"hour": 8, "minute": 25}
